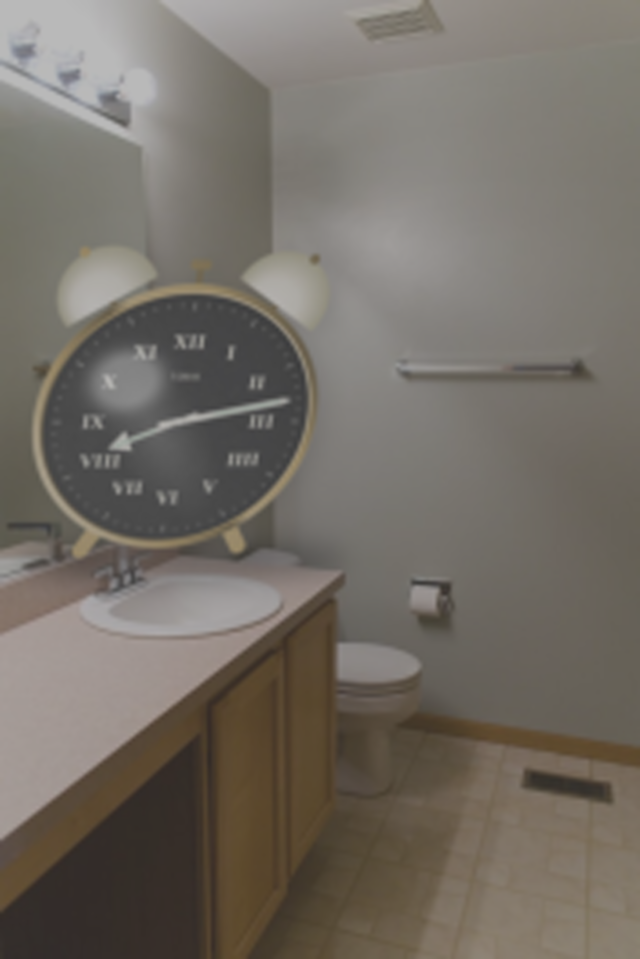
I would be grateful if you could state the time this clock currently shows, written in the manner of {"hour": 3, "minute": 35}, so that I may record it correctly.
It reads {"hour": 8, "minute": 13}
